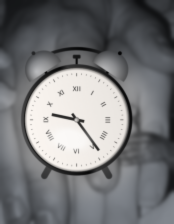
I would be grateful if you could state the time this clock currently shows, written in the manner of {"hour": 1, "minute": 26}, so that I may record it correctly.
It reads {"hour": 9, "minute": 24}
